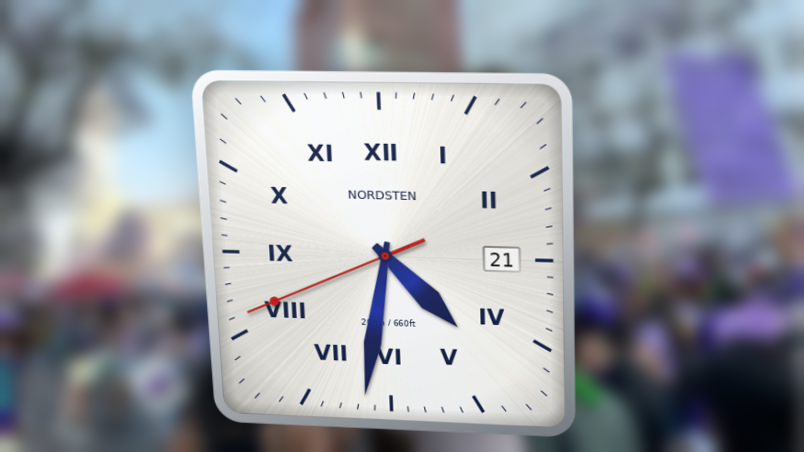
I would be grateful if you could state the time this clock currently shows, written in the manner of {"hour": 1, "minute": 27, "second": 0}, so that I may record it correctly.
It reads {"hour": 4, "minute": 31, "second": 41}
